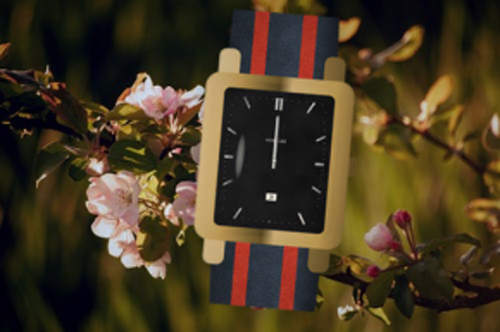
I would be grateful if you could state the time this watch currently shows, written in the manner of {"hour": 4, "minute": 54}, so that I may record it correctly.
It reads {"hour": 12, "minute": 0}
